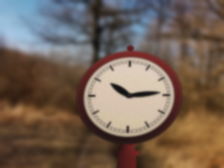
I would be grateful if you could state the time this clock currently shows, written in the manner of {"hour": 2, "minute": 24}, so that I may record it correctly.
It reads {"hour": 10, "minute": 14}
